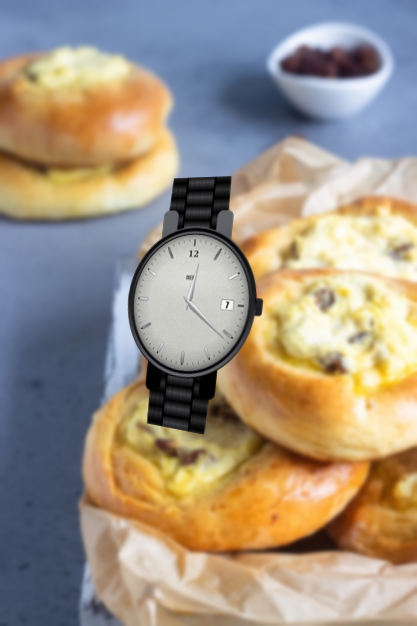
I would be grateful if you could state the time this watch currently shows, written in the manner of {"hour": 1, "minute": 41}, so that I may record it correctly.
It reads {"hour": 12, "minute": 21}
